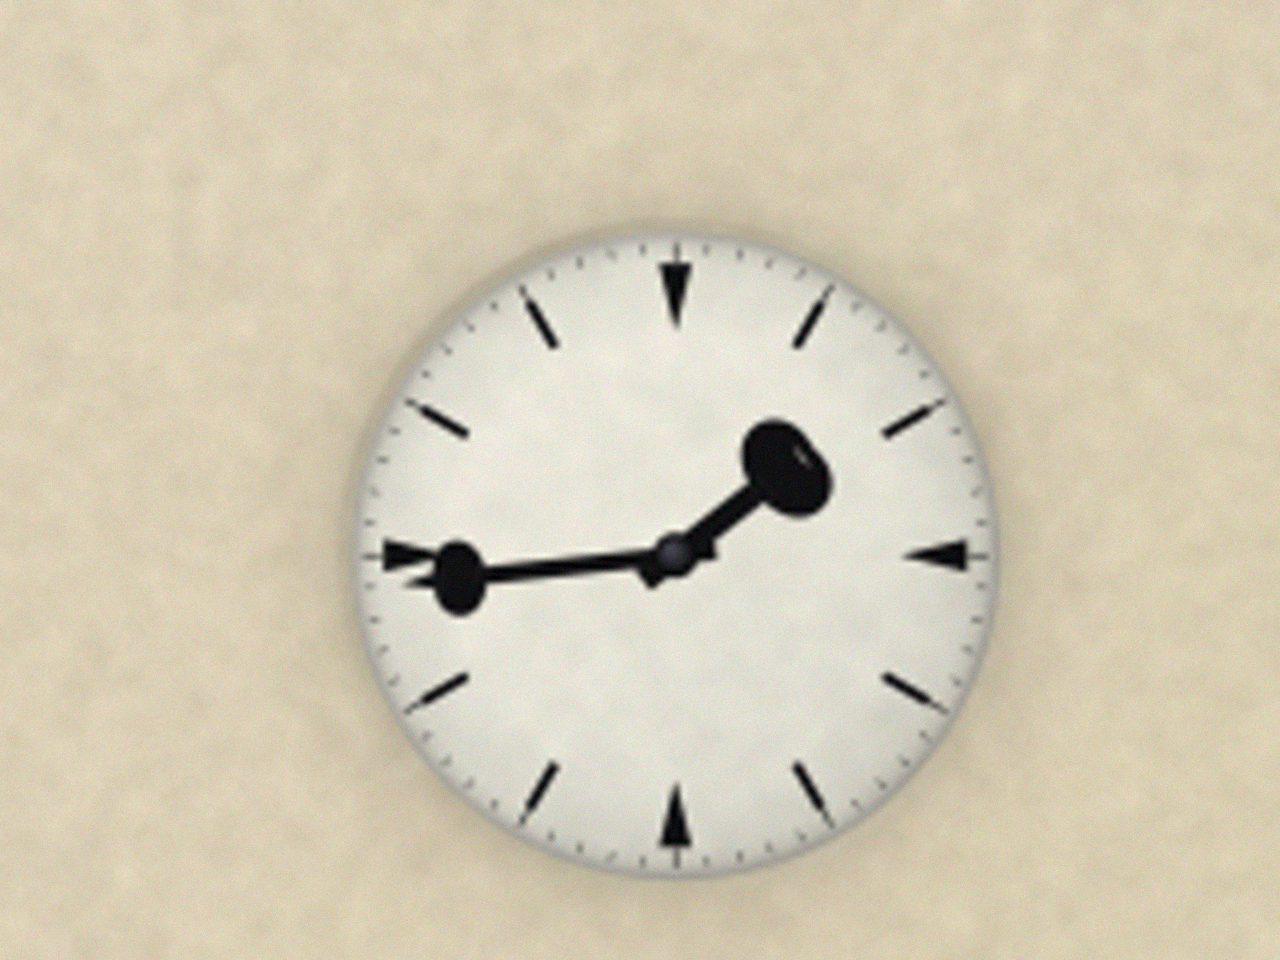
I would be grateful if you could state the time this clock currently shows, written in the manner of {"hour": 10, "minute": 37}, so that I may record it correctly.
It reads {"hour": 1, "minute": 44}
